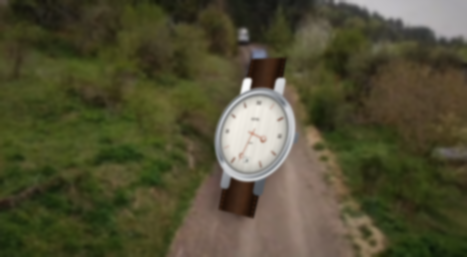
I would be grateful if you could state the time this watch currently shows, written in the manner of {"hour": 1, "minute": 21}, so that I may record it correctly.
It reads {"hour": 3, "minute": 33}
